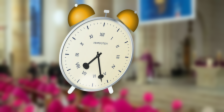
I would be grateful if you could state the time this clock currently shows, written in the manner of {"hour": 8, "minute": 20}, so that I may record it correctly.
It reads {"hour": 7, "minute": 27}
